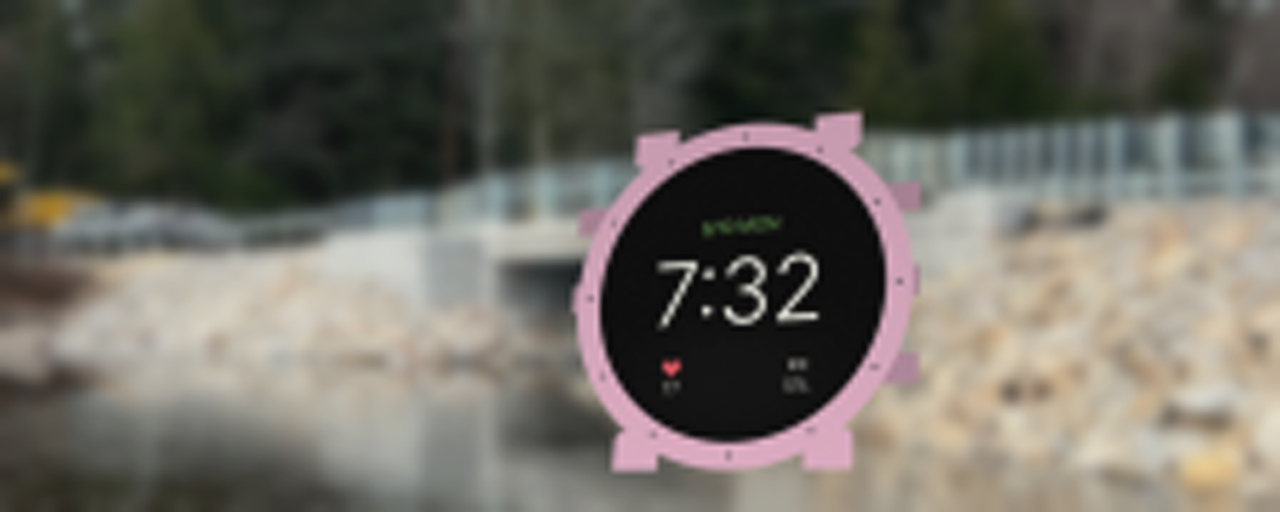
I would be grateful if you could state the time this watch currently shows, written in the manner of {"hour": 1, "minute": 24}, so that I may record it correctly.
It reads {"hour": 7, "minute": 32}
